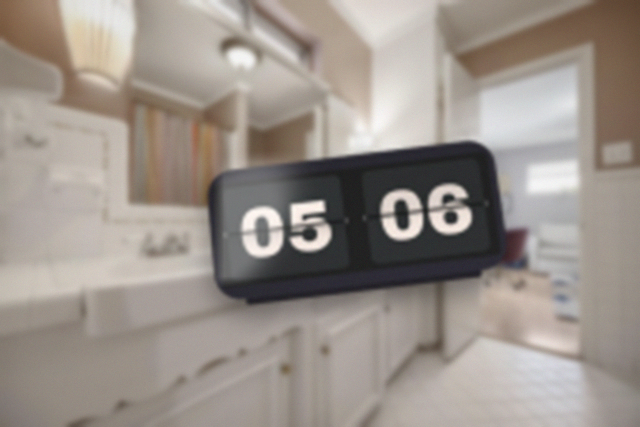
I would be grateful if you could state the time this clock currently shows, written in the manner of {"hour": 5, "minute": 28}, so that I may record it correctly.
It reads {"hour": 5, "minute": 6}
